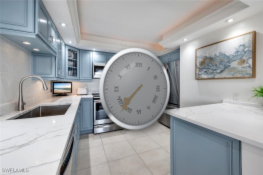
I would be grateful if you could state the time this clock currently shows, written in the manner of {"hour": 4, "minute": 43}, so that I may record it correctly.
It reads {"hour": 7, "minute": 37}
